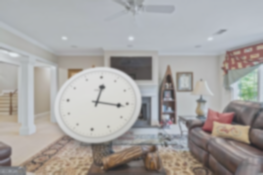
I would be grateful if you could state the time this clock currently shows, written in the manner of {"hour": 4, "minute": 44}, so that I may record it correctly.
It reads {"hour": 12, "minute": 16}
